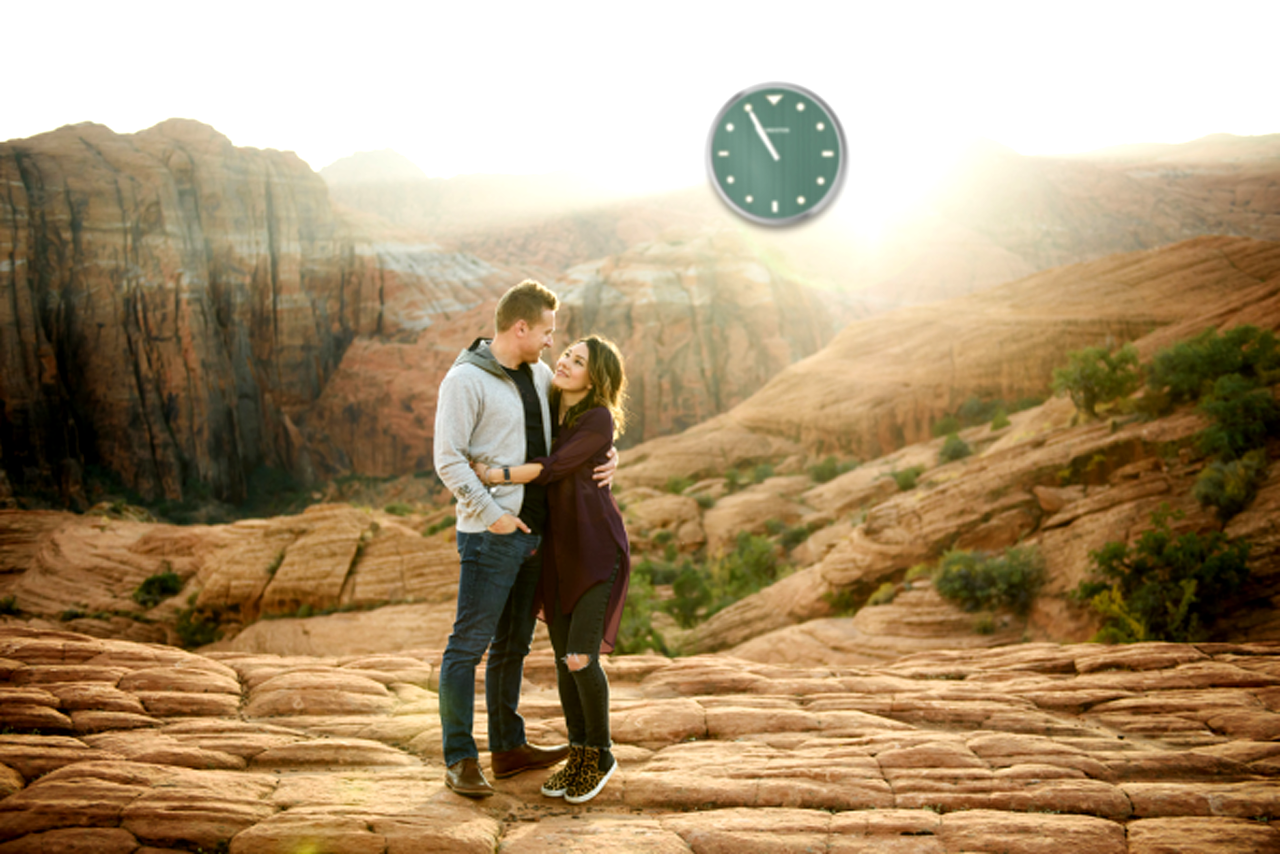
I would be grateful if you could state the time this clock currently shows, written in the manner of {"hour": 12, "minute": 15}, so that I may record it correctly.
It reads {"hour": 10, "minute": 55}
